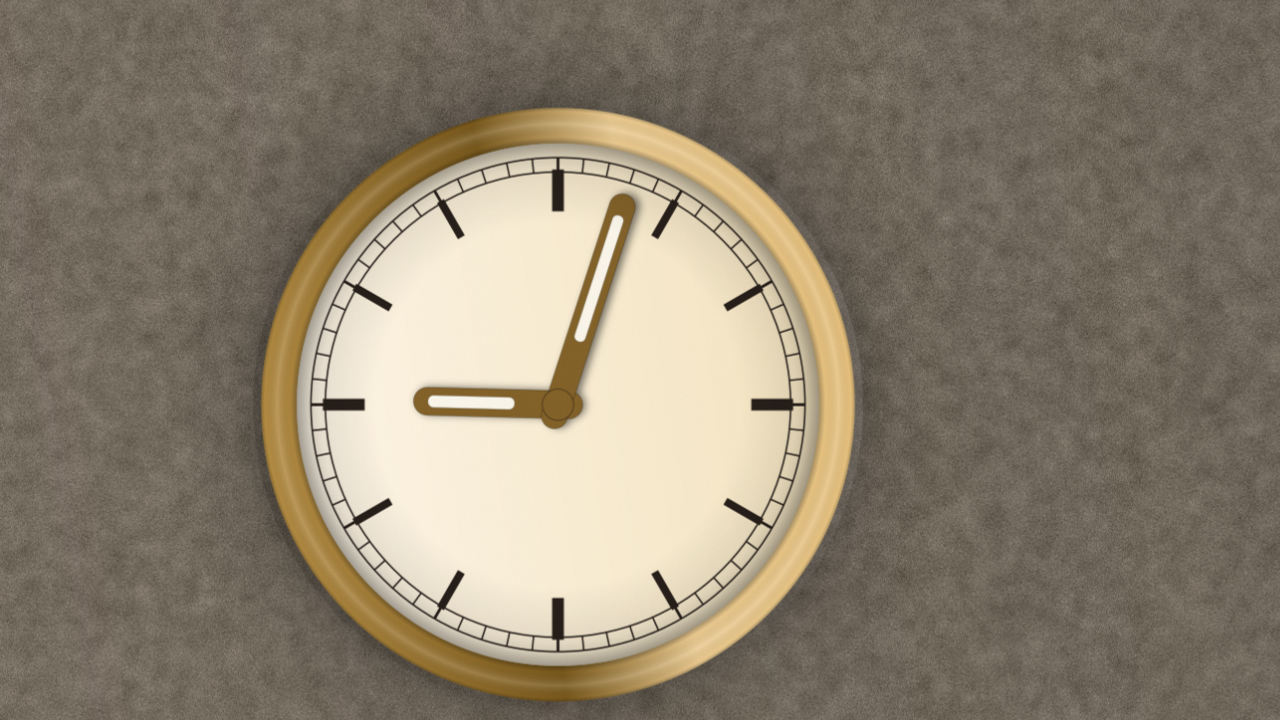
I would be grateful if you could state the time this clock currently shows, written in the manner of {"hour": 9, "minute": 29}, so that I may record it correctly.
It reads {"hour": 9, "minute": 3}
